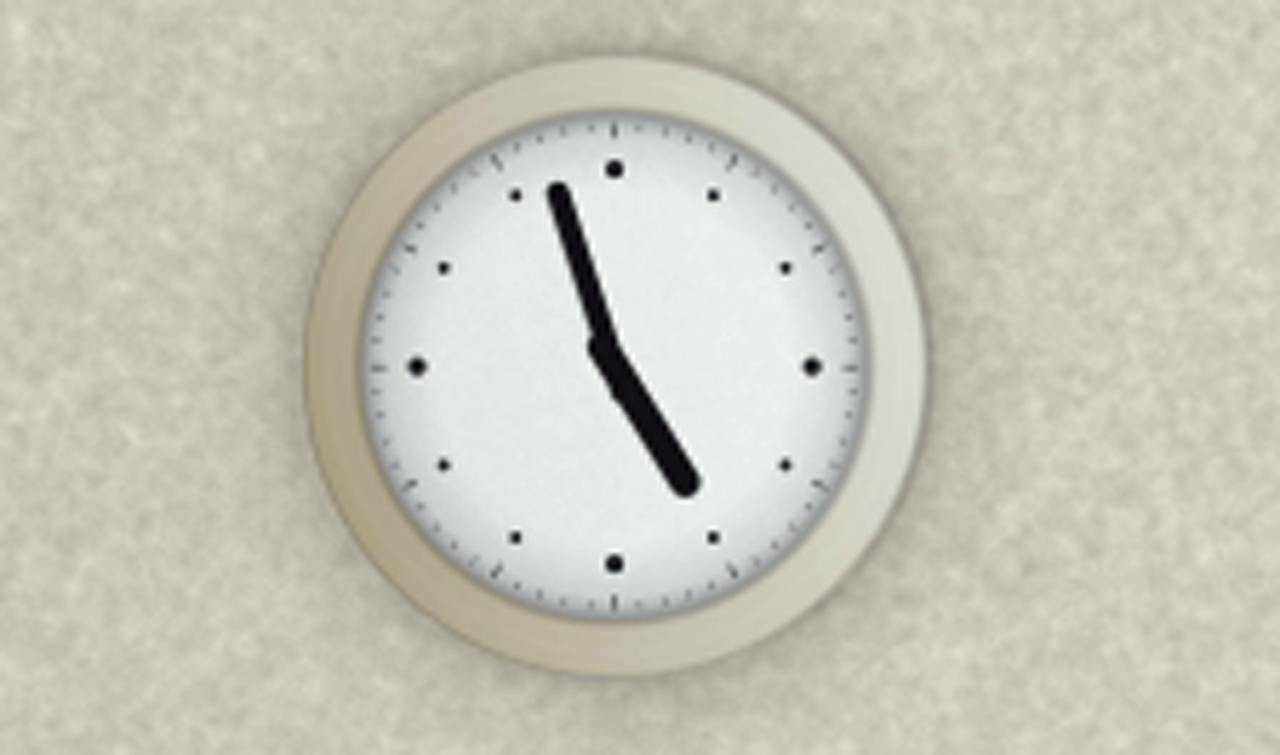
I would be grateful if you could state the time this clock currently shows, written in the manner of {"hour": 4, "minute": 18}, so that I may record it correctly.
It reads {"hour": 4, "minute": 57}
